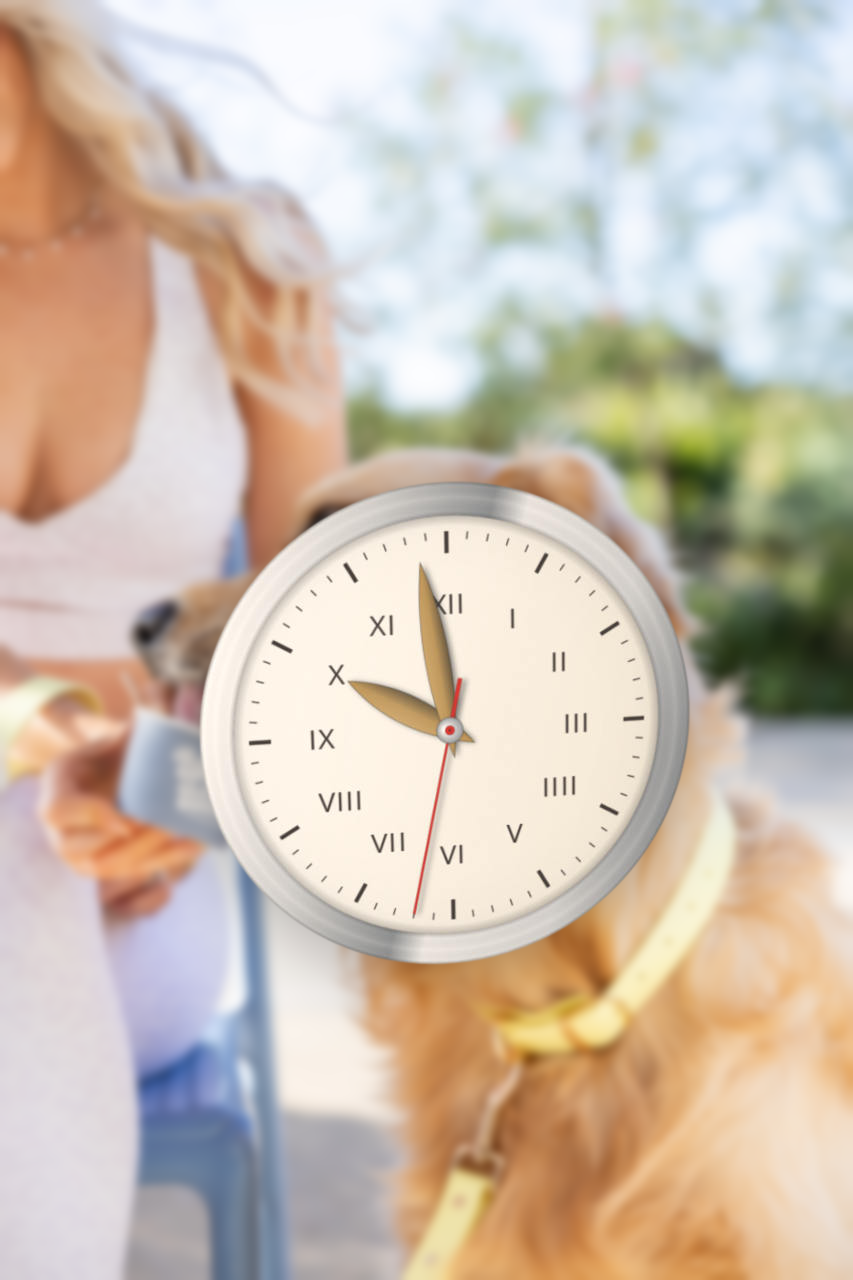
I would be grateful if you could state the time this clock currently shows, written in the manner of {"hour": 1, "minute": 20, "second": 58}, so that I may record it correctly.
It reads {"hour": 9, "minute": 58, "second": 32}
